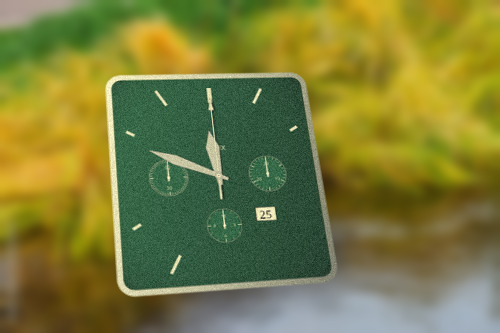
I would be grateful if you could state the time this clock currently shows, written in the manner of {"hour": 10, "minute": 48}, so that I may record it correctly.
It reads {"hour": 11, "minute": 49}
